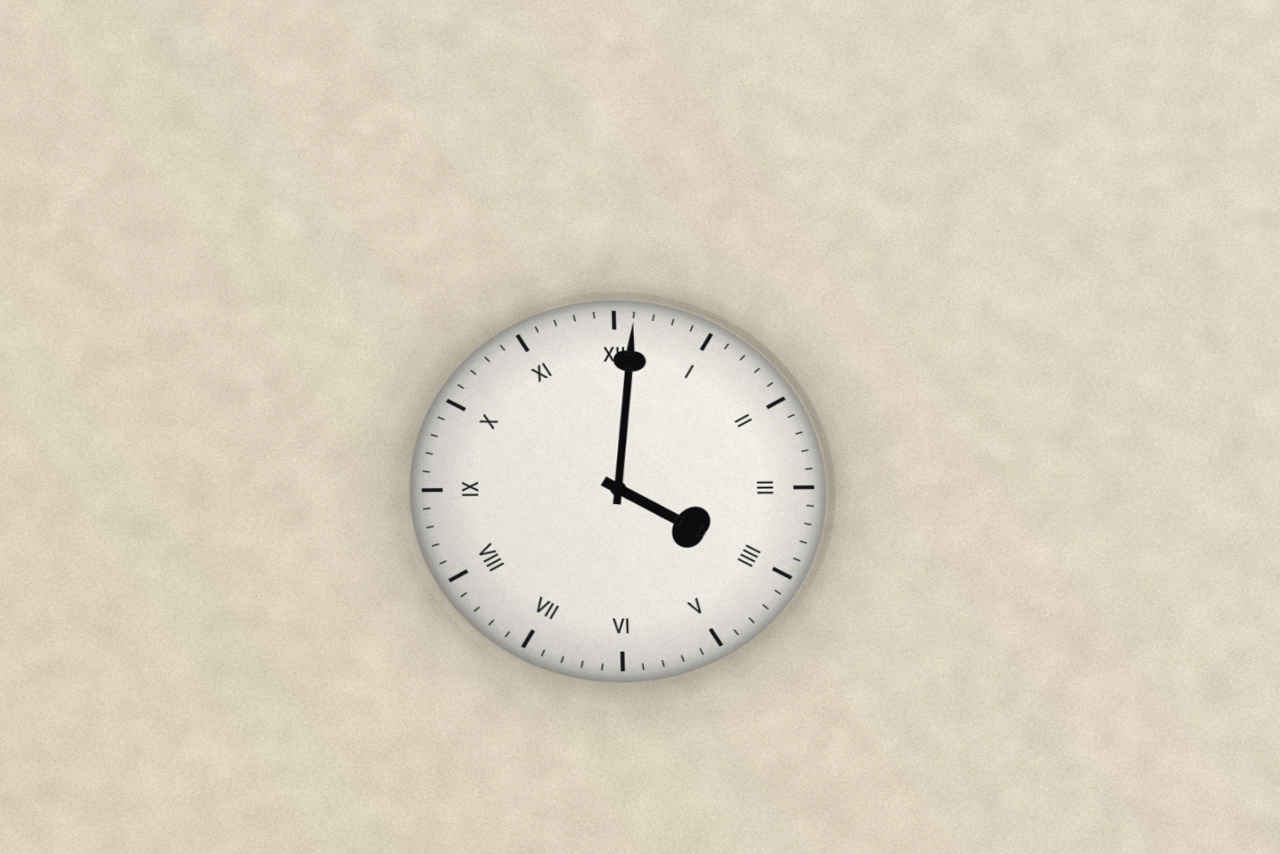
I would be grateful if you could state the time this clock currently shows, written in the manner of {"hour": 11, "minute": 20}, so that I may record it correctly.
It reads {"hour": 4, "minute": 1}
